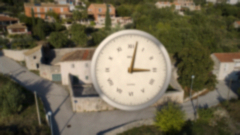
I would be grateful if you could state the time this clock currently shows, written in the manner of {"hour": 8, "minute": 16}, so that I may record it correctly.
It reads {"hour": 3, "minute": 2}
